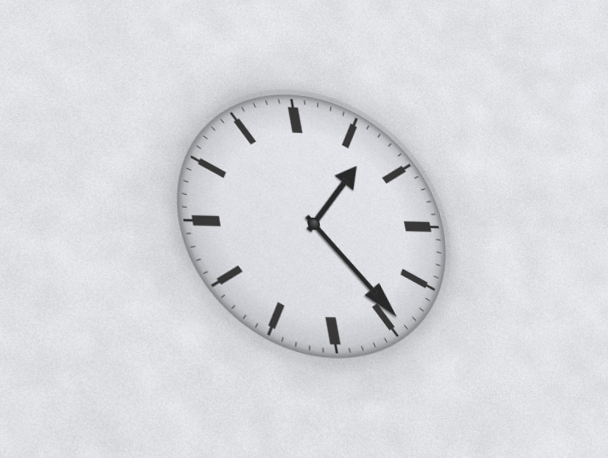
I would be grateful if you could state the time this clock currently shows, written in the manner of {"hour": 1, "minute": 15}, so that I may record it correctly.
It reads {"hour": 1, "minute": 24}
